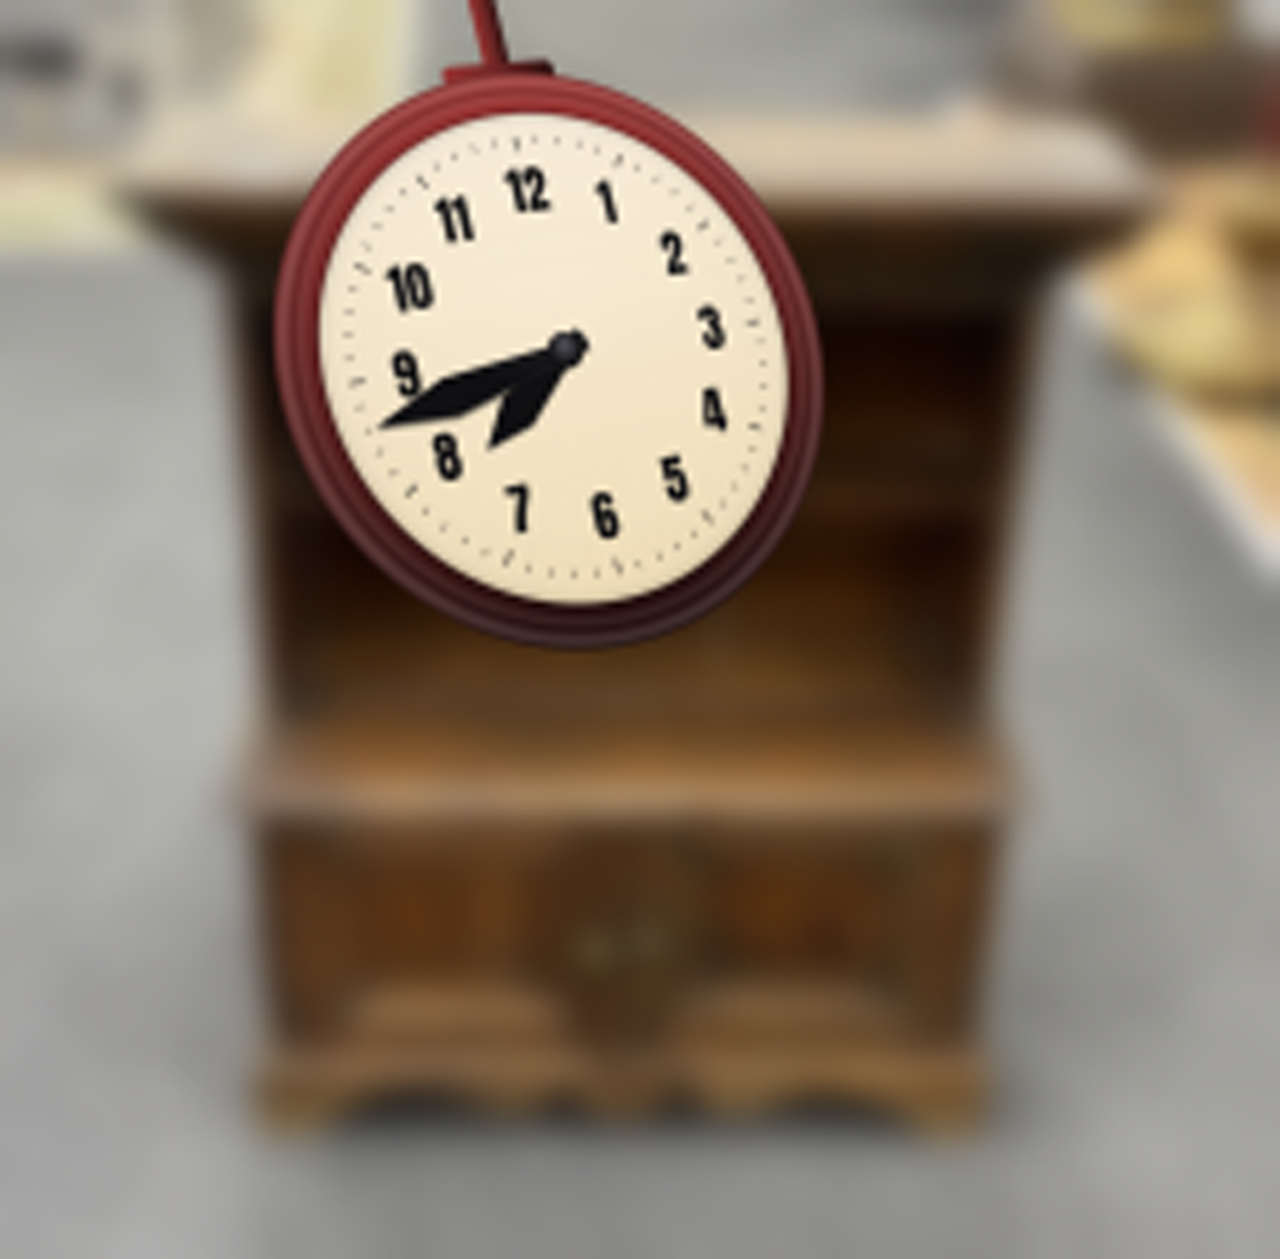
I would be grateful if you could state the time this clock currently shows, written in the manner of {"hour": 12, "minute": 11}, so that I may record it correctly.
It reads {"hour": 7, "minute": 43}
